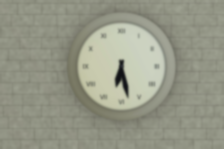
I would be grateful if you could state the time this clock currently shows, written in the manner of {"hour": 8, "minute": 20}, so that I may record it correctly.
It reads {"hour": 6, "minute": 28}
